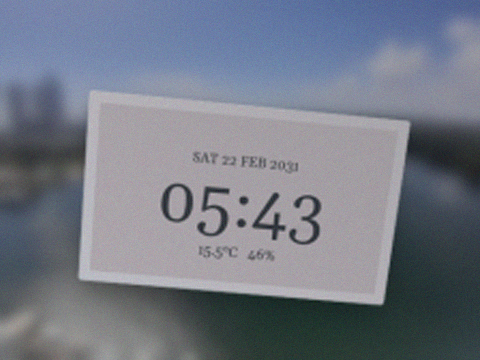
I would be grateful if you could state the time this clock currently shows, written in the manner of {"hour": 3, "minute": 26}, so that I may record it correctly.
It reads {"hour": 5, "minute": 43}
